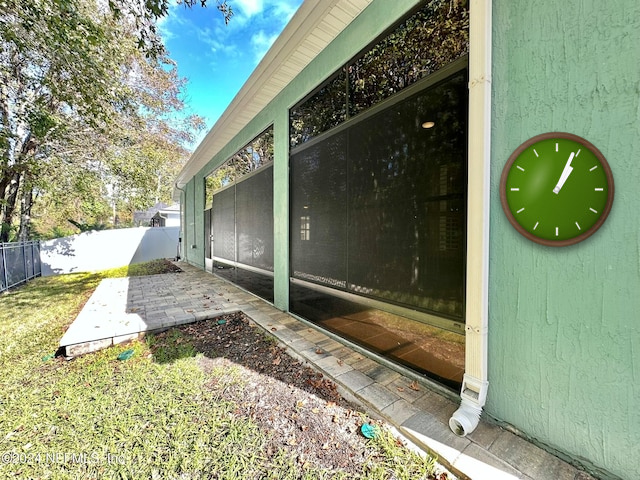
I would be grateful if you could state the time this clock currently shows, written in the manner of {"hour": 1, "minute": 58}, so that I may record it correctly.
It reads {"hour": 1, "minute": 4}
